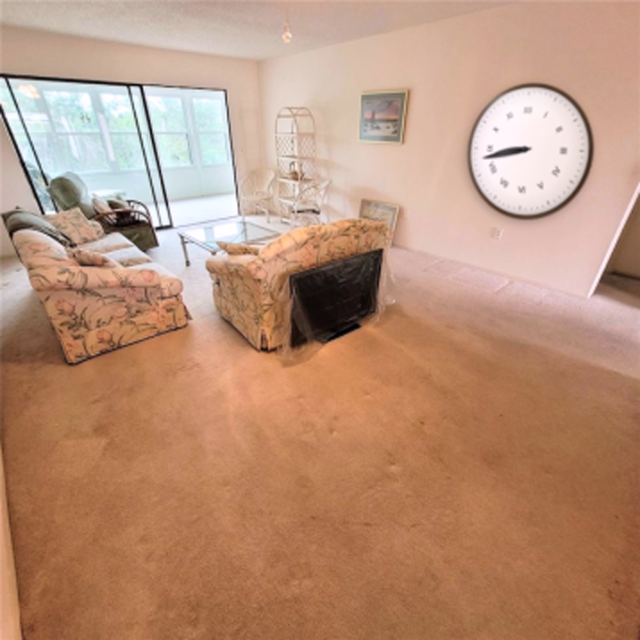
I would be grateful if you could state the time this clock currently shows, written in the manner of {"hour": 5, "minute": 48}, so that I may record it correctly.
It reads {"hour": 8, "minute": 43}
